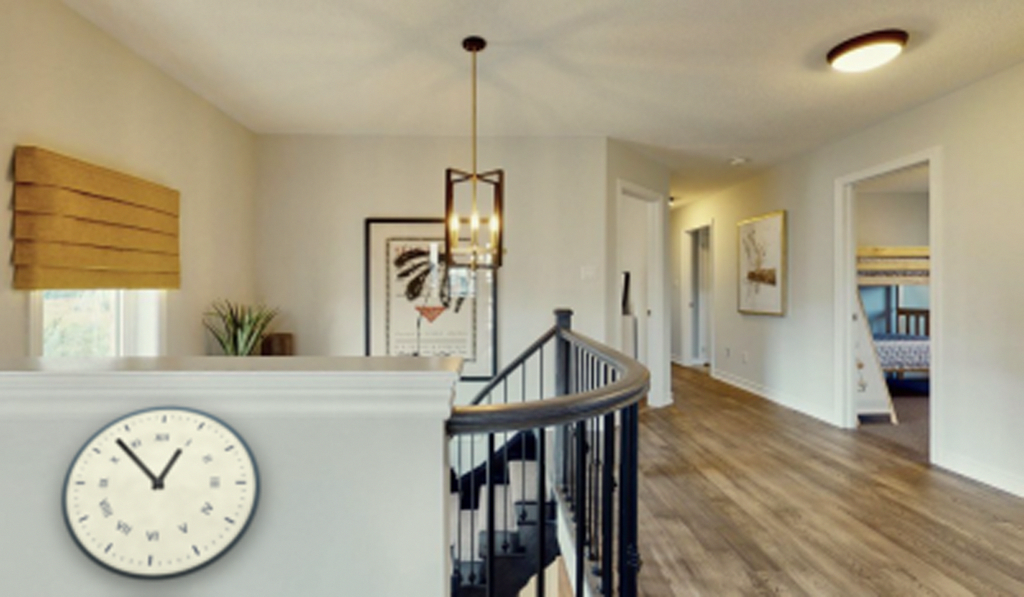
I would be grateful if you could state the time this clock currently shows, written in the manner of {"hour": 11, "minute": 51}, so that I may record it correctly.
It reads {"hour": 12, "minute": 53}
